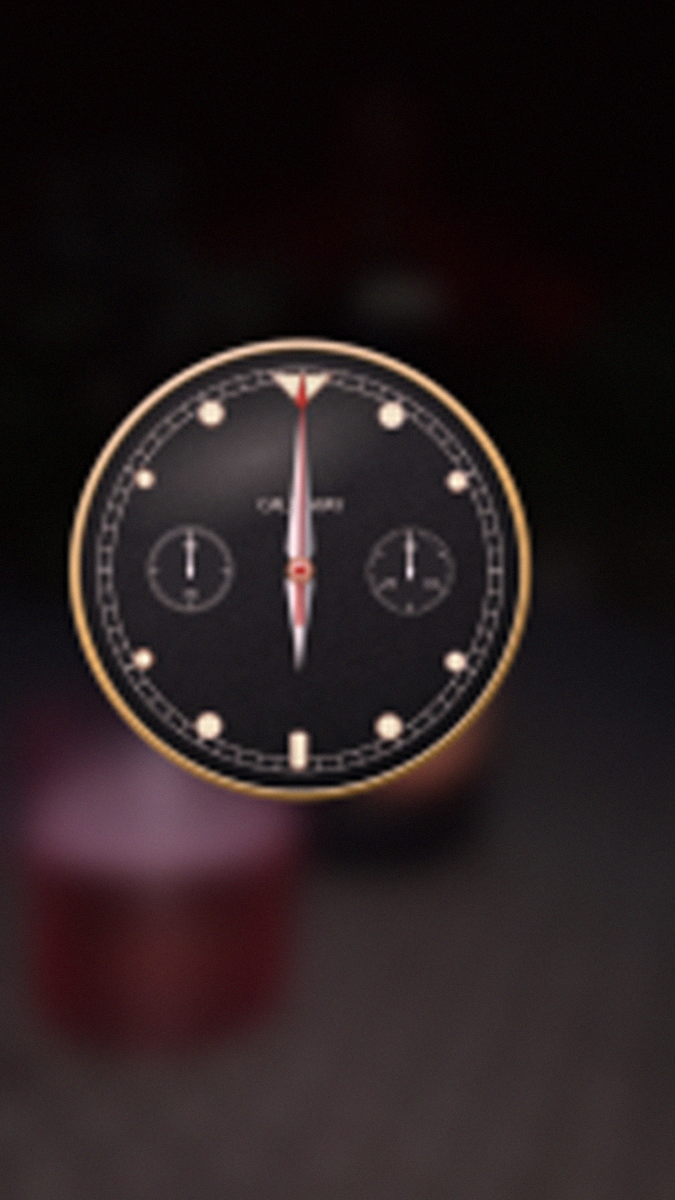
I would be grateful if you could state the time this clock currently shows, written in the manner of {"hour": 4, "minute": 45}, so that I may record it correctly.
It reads {"hour": 6, "minute": 0}
